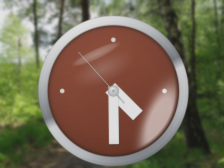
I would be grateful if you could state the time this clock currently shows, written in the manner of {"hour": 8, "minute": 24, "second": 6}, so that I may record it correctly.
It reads {"hour": 4, "minute": 29, "second": 53}
